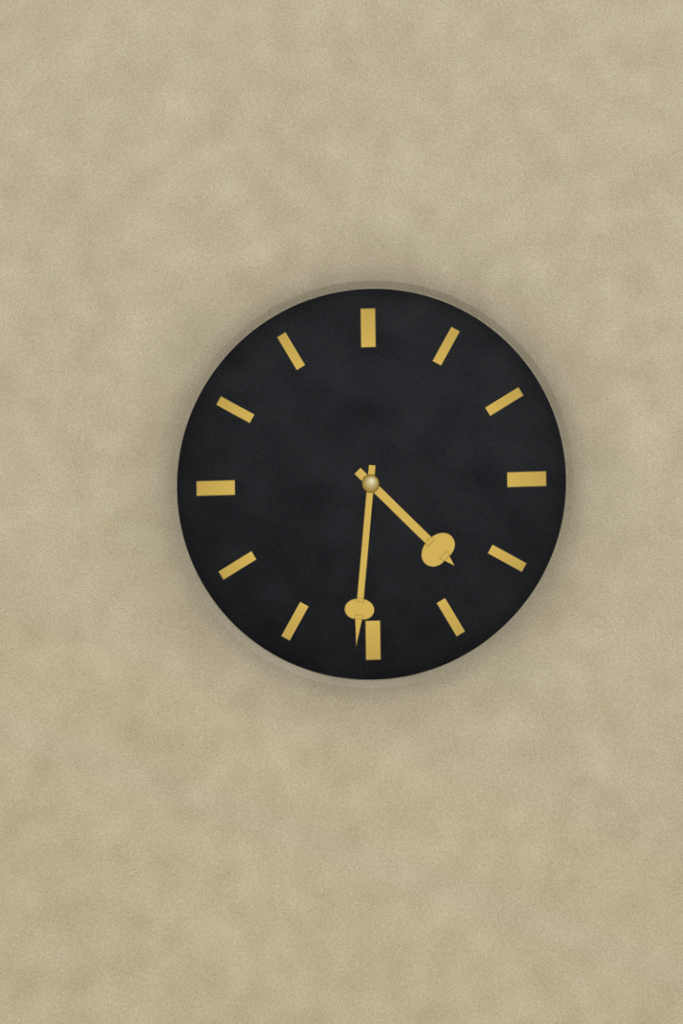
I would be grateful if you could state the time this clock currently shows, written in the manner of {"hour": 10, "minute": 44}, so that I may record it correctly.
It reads {"hour": 4, "minute": 31}
